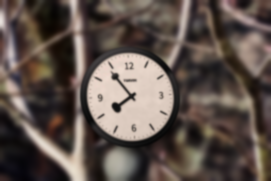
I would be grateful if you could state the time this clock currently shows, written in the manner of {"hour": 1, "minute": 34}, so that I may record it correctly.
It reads {"hour": 7, "minute": 54}
